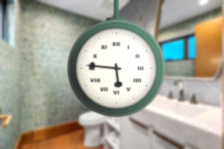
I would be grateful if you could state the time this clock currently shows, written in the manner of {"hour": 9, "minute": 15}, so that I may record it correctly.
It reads {"hour": 5, "minute": 46}
